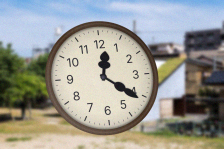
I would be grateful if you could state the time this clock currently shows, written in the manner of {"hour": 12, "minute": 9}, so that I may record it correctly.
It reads {"hour": 12, "minute": 21}
